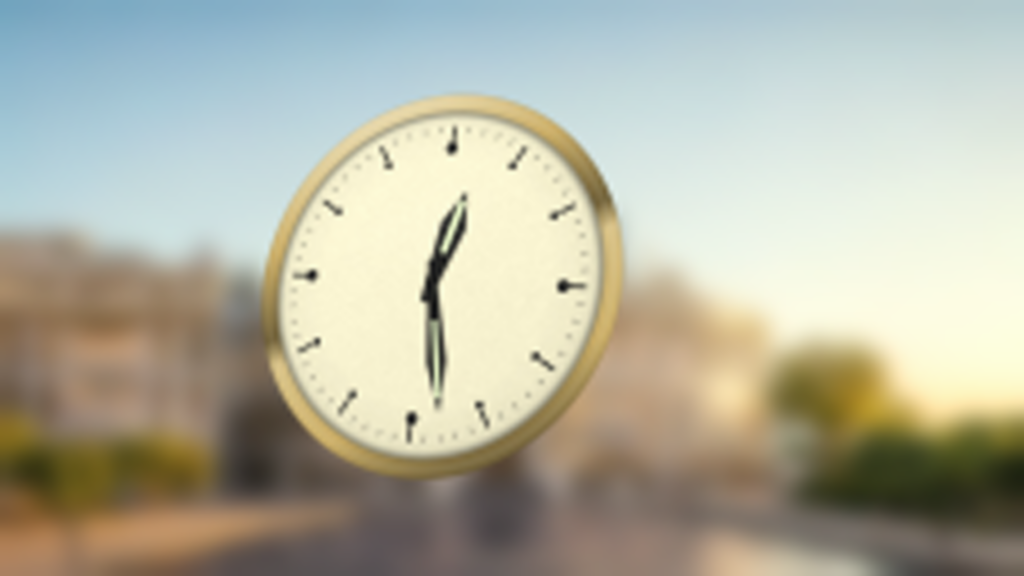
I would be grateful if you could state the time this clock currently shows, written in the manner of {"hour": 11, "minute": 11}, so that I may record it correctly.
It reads {"hour": 12, "minute": 28}
